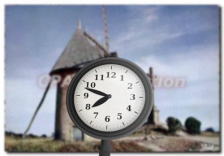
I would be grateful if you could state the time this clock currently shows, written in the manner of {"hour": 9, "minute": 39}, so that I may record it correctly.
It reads {"hour": 7, "minute": 48}
